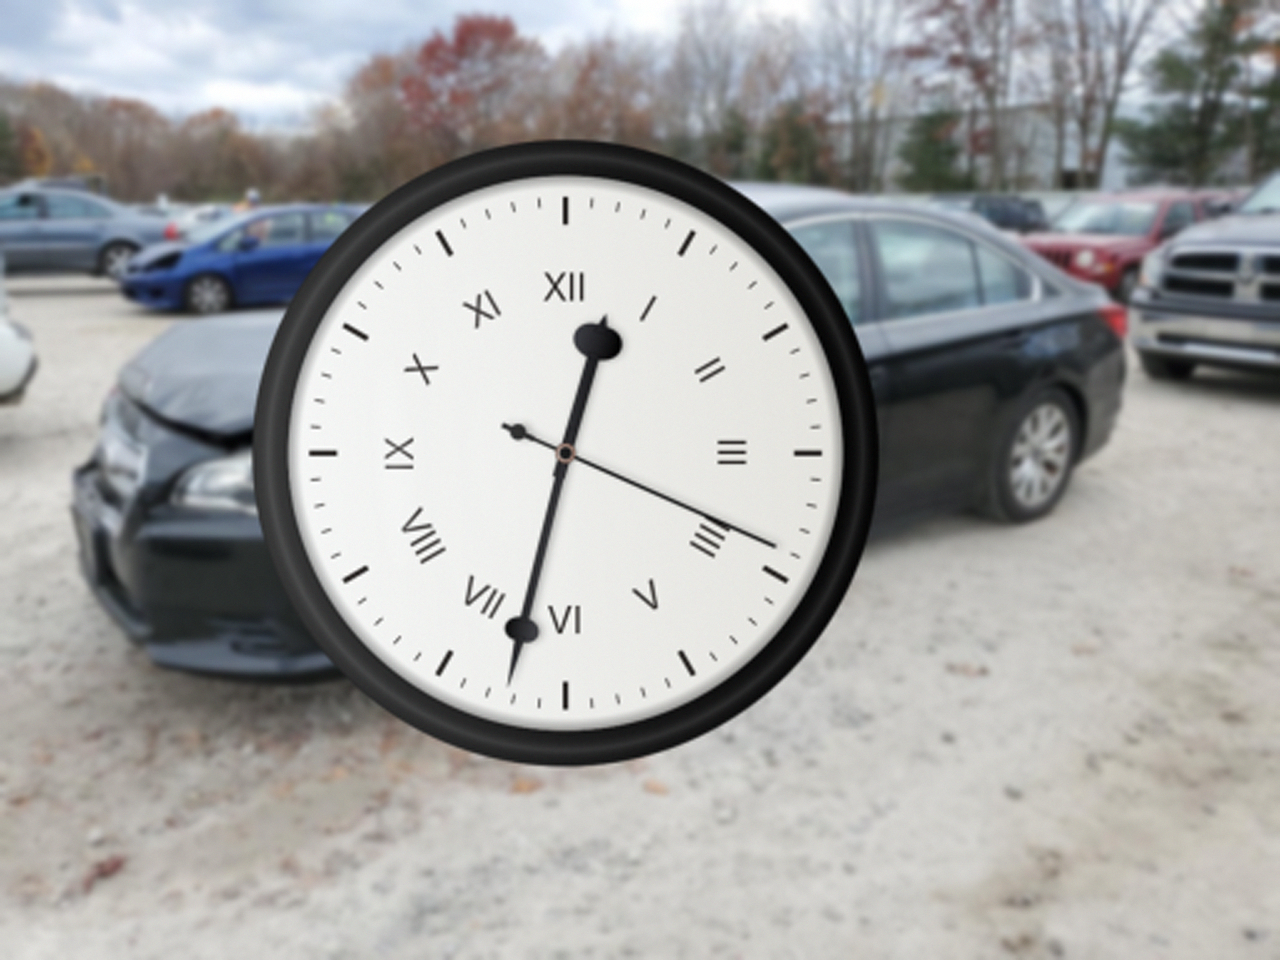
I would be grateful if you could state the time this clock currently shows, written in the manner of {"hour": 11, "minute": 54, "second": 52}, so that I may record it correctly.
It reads {"hour": 12, "minute": 32, "second": 19}
